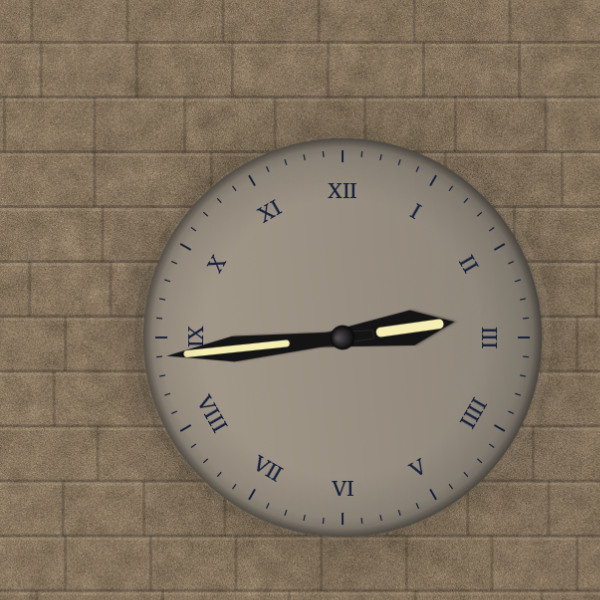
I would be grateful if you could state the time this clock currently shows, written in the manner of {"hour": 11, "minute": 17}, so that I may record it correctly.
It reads {"hour": 2, "minute": 44}
